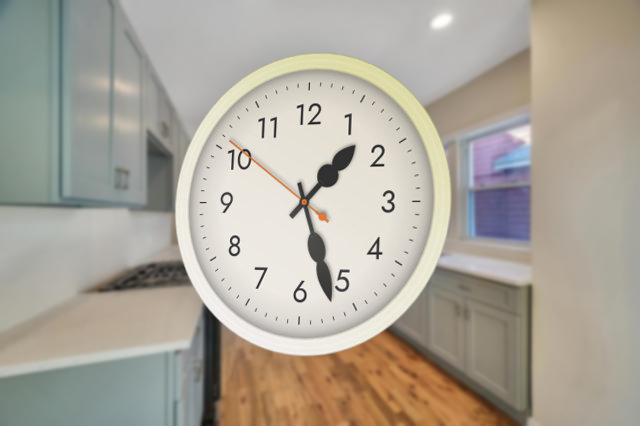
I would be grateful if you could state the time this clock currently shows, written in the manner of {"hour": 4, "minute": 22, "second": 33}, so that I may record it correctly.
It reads {"hour": 1, "minute": 26, "second": 51}
